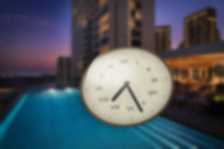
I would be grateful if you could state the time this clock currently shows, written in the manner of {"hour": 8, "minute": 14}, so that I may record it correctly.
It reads {"hour": 7, "minute": 27}
